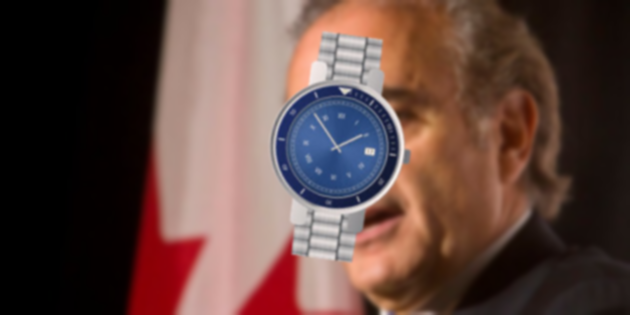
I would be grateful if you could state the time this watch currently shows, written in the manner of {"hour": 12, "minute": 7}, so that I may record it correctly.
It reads {"hour": 1, "minute": 53}
